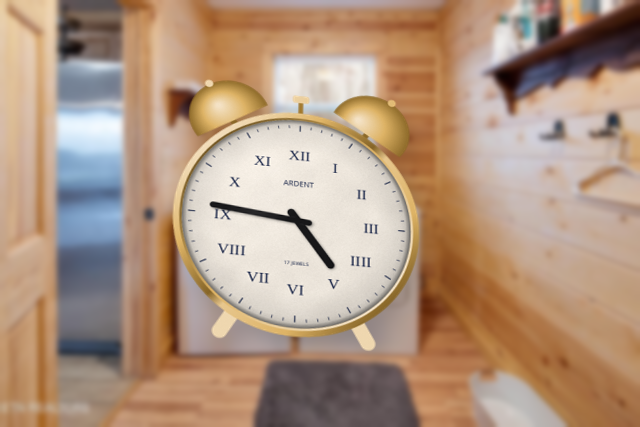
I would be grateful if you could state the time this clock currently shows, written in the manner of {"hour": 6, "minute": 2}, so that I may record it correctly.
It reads {"hour": 4, "minute": 46}
